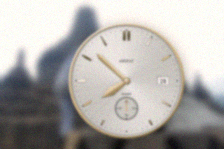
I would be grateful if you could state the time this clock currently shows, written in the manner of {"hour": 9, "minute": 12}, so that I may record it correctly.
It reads {"hour": 7, "minute": 52}
